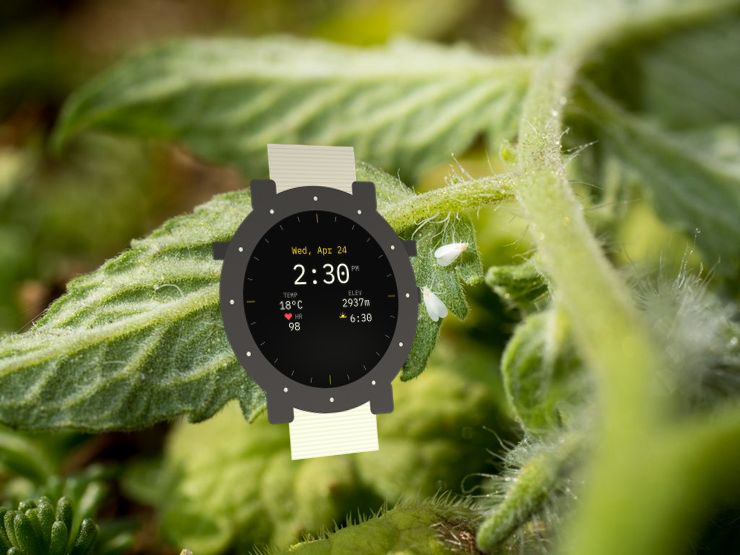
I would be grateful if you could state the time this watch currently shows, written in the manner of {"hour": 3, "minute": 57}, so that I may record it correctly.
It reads {"hour": 2, "minute": 30}
